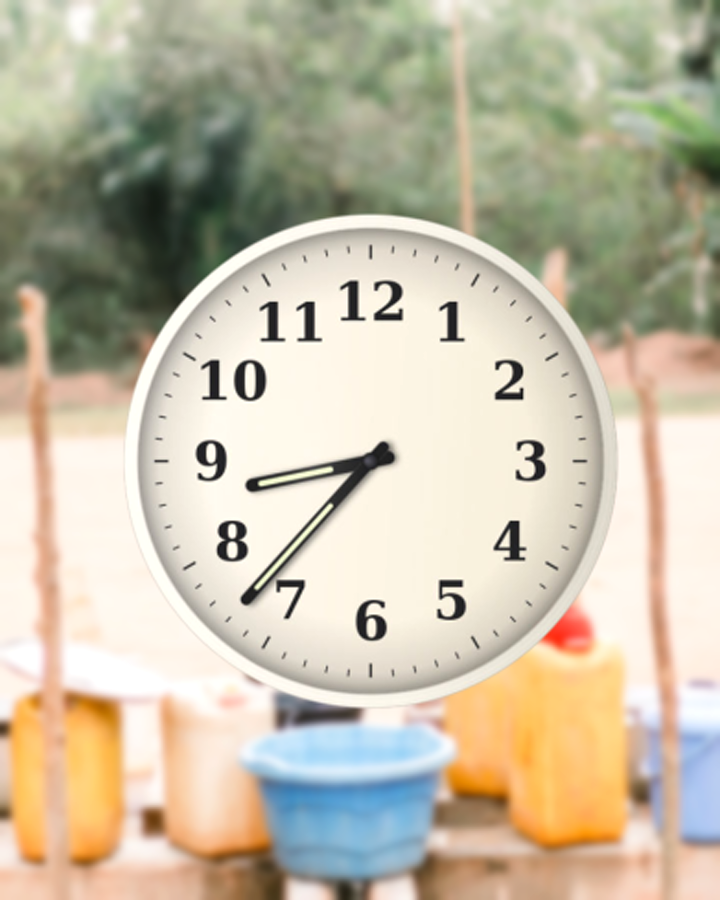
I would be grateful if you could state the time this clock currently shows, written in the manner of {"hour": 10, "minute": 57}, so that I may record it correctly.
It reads {"hour": 8, "minute": 37}
